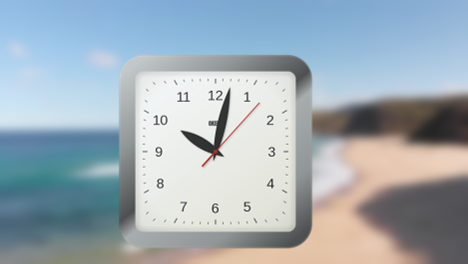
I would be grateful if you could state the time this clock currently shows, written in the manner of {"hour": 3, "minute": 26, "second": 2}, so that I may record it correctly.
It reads {"hour": 10, "minute": 2, "second": 7}
